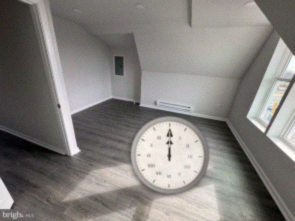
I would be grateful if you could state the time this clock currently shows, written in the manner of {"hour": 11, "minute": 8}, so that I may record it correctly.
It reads {"hour": 12, "minute": 0}
